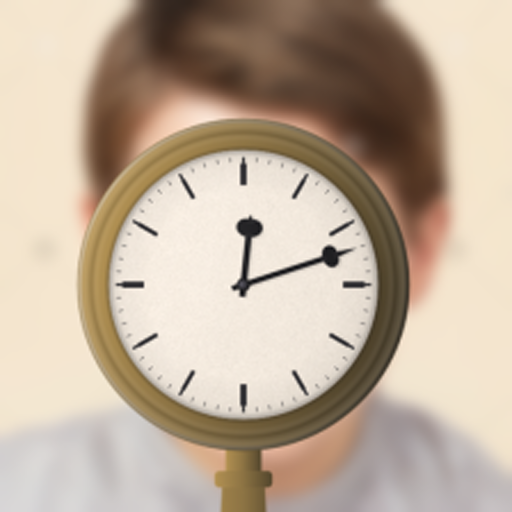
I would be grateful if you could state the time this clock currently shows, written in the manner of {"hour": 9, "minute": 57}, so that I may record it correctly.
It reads {"hour": 12, "minute": 12}
